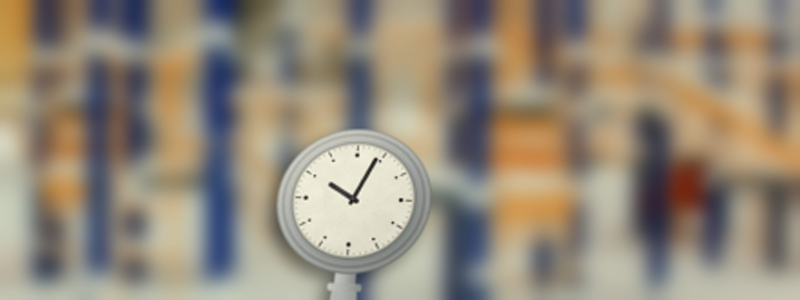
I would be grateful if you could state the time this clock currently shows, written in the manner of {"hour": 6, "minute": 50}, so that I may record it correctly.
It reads {"hour": 10, "minute": 4}
